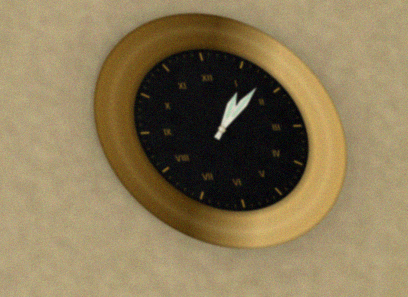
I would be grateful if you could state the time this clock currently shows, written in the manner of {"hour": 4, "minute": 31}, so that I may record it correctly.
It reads {"hour": 1, "minute": 8}
